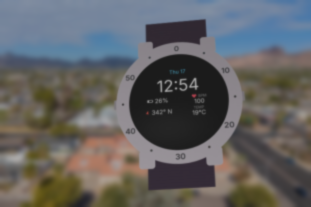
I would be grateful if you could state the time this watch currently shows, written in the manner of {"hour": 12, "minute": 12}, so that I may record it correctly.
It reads {"hour": 12, "minute": 54}
